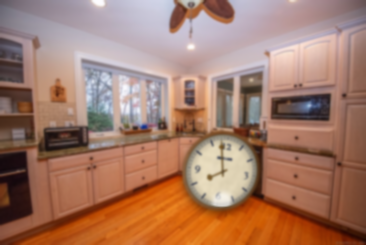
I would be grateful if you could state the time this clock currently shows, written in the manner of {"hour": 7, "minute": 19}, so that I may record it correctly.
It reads {"hour": 7, "minute": 58}
